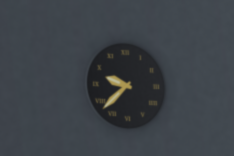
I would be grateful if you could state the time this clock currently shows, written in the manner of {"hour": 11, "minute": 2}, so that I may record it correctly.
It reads {"hour": 9, "minute": 38}
